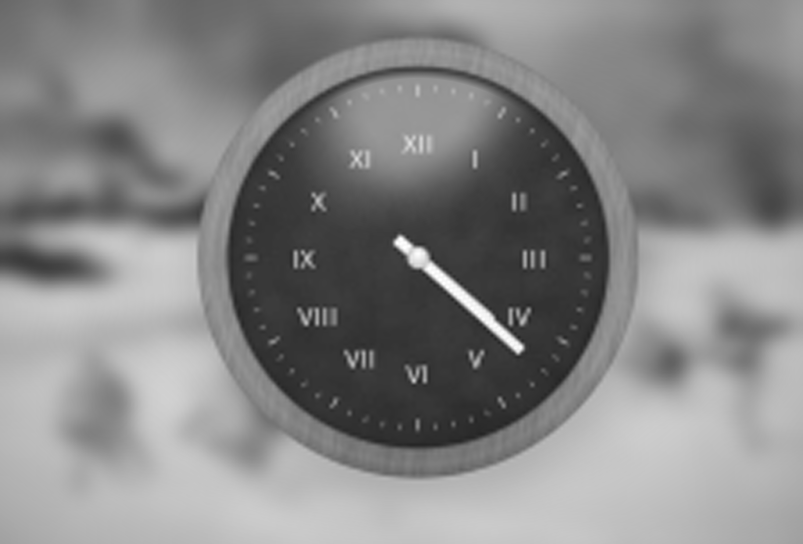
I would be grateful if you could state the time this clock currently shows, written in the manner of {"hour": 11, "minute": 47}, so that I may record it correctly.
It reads {"hour": 4, "minute": 22}
